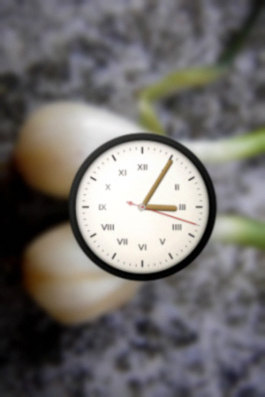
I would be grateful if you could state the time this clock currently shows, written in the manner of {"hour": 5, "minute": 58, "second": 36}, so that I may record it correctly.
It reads {"hour": 3, "minute": 5, "second": 18}
